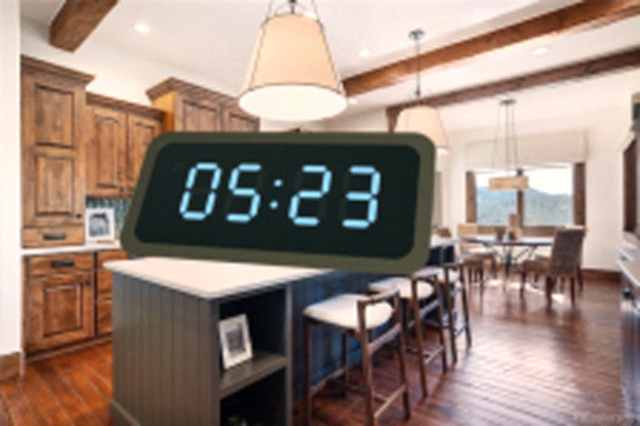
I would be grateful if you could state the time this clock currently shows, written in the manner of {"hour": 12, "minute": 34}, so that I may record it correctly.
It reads {"hour": 5, "minute": 23}
